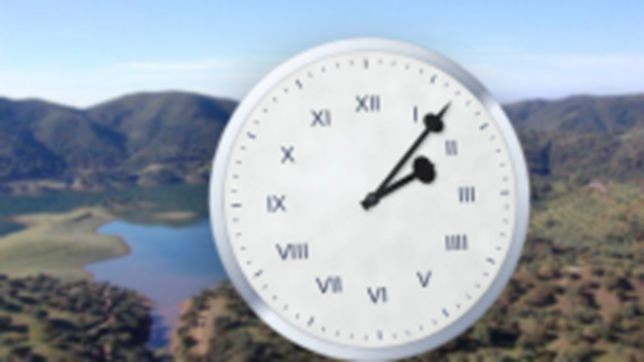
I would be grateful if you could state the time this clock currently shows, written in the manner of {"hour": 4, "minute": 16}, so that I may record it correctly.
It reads {"hour": 2, "minute": 7}
